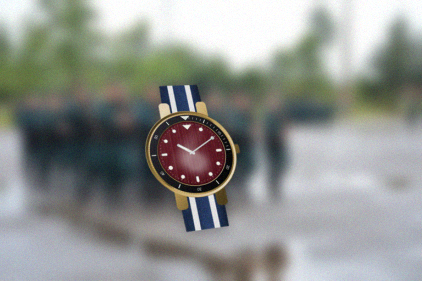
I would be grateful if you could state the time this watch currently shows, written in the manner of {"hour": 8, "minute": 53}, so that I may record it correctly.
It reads {"hour": 10, "minute": 10}
